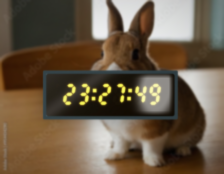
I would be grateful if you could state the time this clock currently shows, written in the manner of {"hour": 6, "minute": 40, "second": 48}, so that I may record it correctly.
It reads {"hour": 23, "minute": 27, "second": 49}
